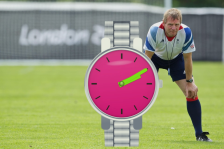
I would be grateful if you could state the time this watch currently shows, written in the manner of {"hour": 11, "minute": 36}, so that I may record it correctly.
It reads {"hour": 2, "minute": 10}
